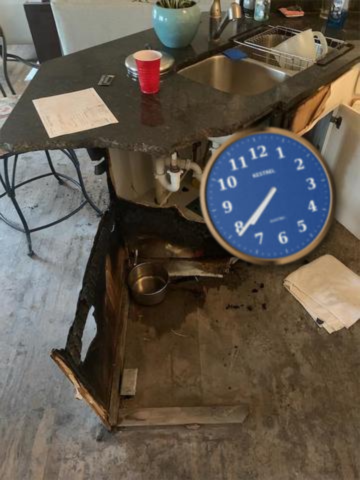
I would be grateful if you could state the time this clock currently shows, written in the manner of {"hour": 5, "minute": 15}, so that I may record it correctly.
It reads {"hour": 7, "minute": 39}
